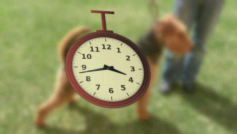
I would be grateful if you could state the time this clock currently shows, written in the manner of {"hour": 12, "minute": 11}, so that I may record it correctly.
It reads {"hour": 3, "minute": 43}
